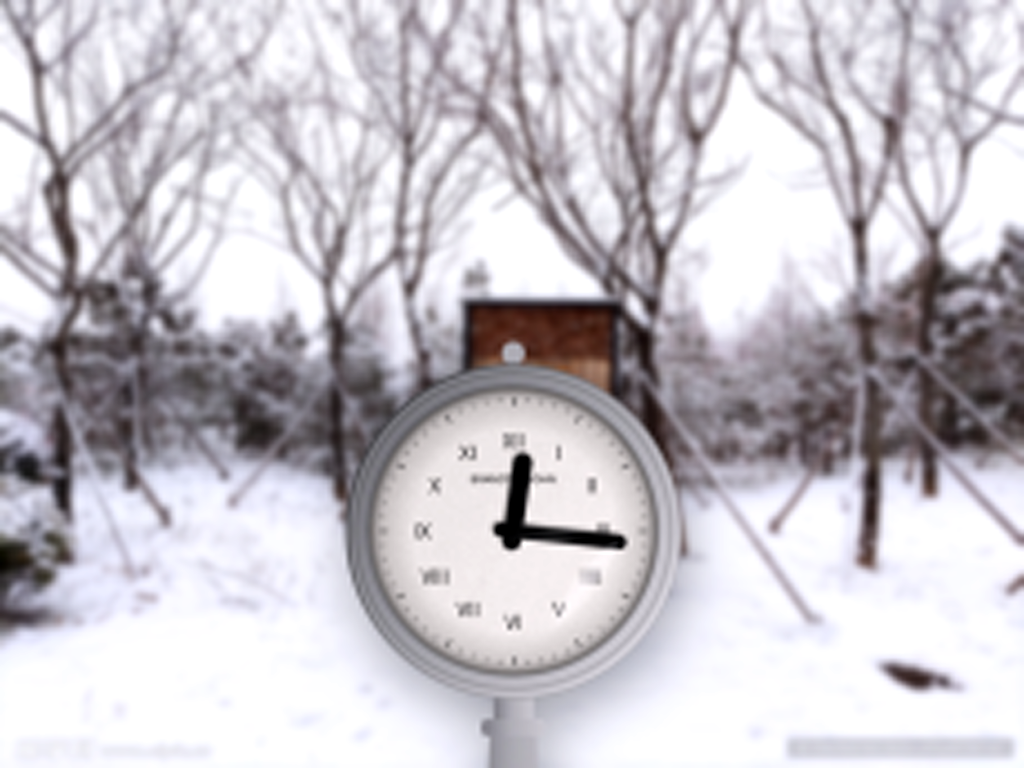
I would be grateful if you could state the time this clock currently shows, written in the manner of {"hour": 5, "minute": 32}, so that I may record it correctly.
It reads {"hour": 12, "minute": 16}
